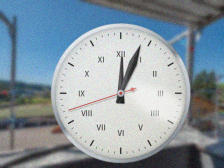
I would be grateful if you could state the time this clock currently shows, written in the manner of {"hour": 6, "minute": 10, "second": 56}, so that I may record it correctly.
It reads {"hour": 12, "minute": 3, "second": 42}
